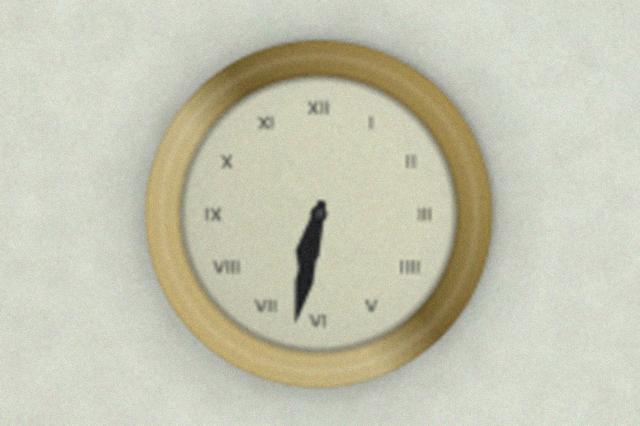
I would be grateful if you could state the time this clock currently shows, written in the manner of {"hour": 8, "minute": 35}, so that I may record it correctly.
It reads {"hour": 6, "minute": 32}
